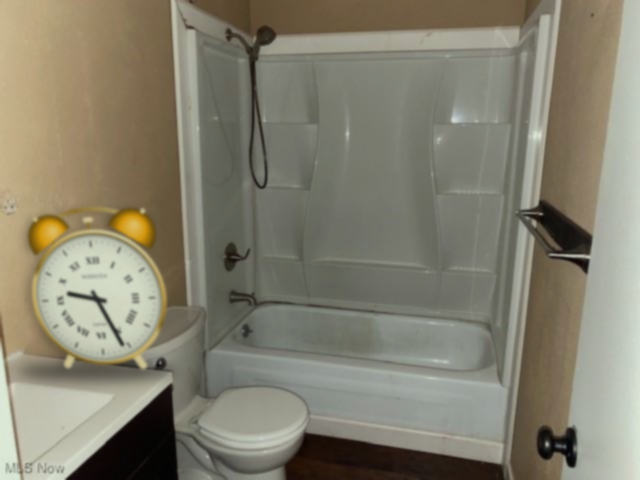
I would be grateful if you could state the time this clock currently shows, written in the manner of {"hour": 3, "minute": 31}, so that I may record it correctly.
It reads {"hour": 9, "minute": 26}
